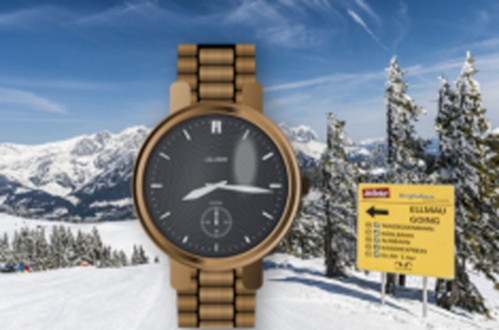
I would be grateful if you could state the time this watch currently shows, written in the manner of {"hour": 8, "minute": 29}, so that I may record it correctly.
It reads {"hour": 8, "minute": 16}
